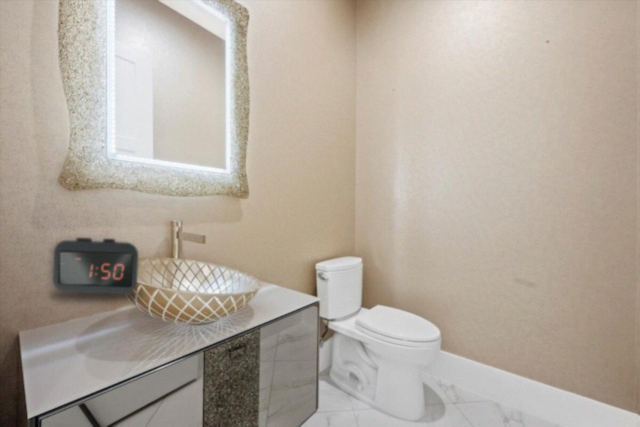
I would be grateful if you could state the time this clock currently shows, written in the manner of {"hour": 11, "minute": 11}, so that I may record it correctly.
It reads {"hour": 1, "minute": 50}
